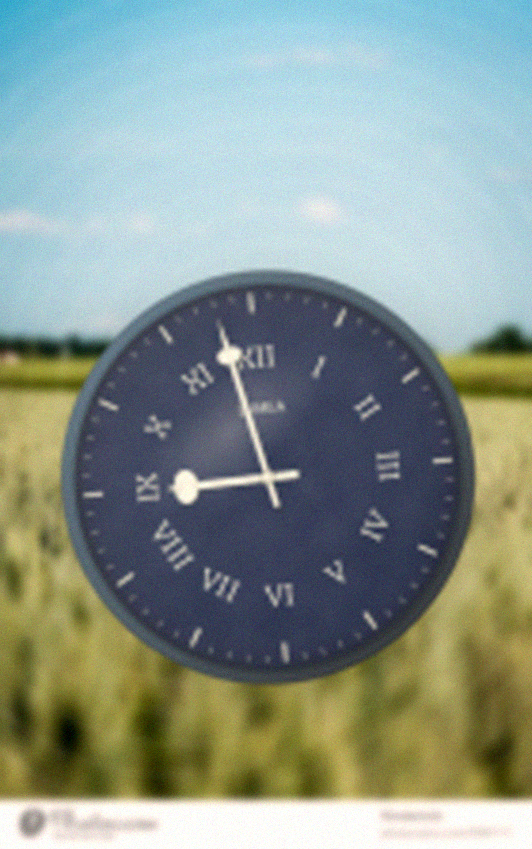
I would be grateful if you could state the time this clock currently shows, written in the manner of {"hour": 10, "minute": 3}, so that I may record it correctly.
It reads {"hour": 8, "minute": 58}
